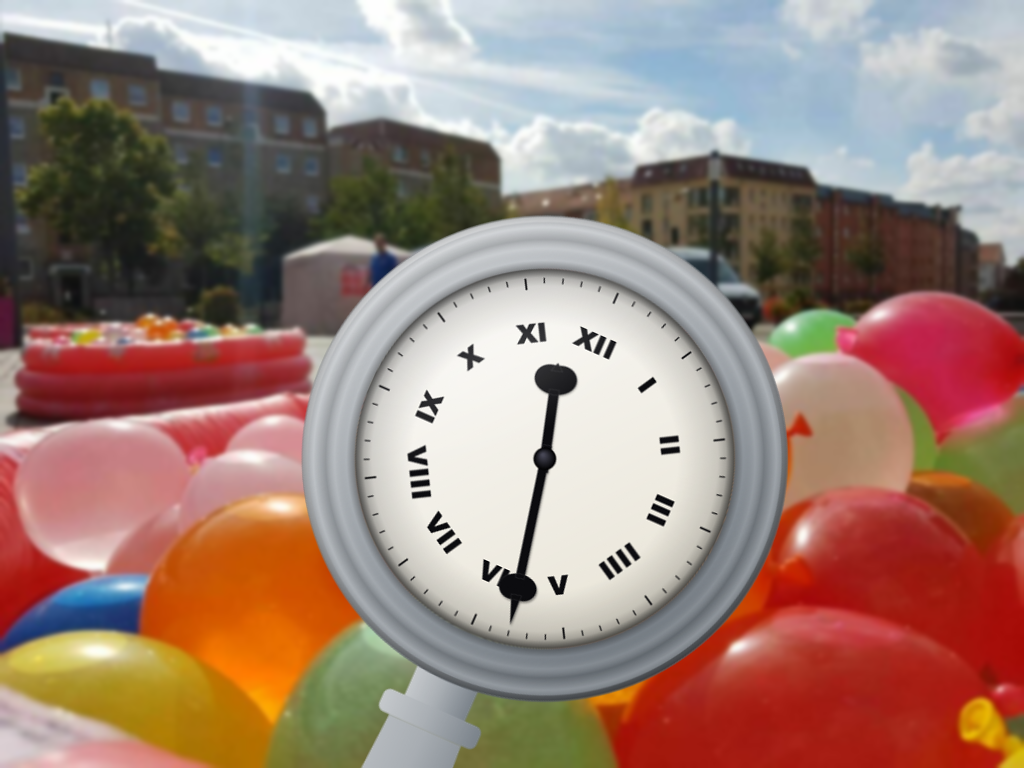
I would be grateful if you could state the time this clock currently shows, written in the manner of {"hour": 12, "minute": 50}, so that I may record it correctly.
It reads {"hour": 11, "minute": 28}
